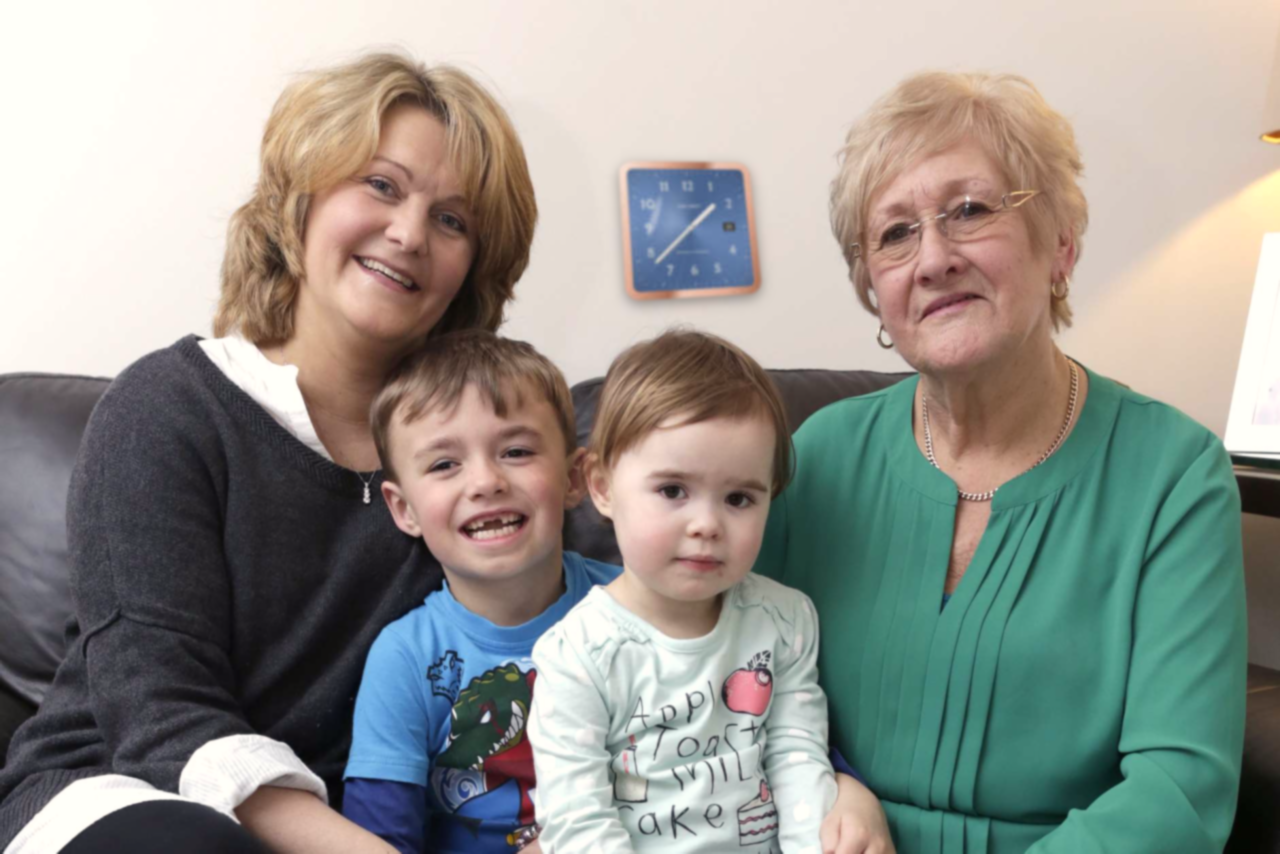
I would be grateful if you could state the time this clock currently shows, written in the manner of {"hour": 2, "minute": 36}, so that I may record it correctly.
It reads {"hour": 1, "minute": 38}
